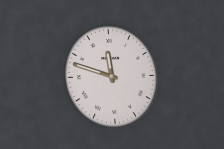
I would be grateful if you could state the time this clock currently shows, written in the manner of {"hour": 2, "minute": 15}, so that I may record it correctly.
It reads {"hour": 11, "minute": 48}
